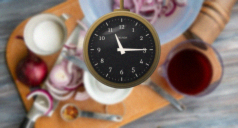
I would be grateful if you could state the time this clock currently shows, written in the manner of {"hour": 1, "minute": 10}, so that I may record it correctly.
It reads {"hour": 11, "minute": 15}
